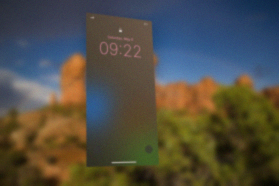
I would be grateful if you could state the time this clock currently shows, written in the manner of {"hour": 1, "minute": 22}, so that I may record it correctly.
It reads {"hour": 9, "minute": 22}
